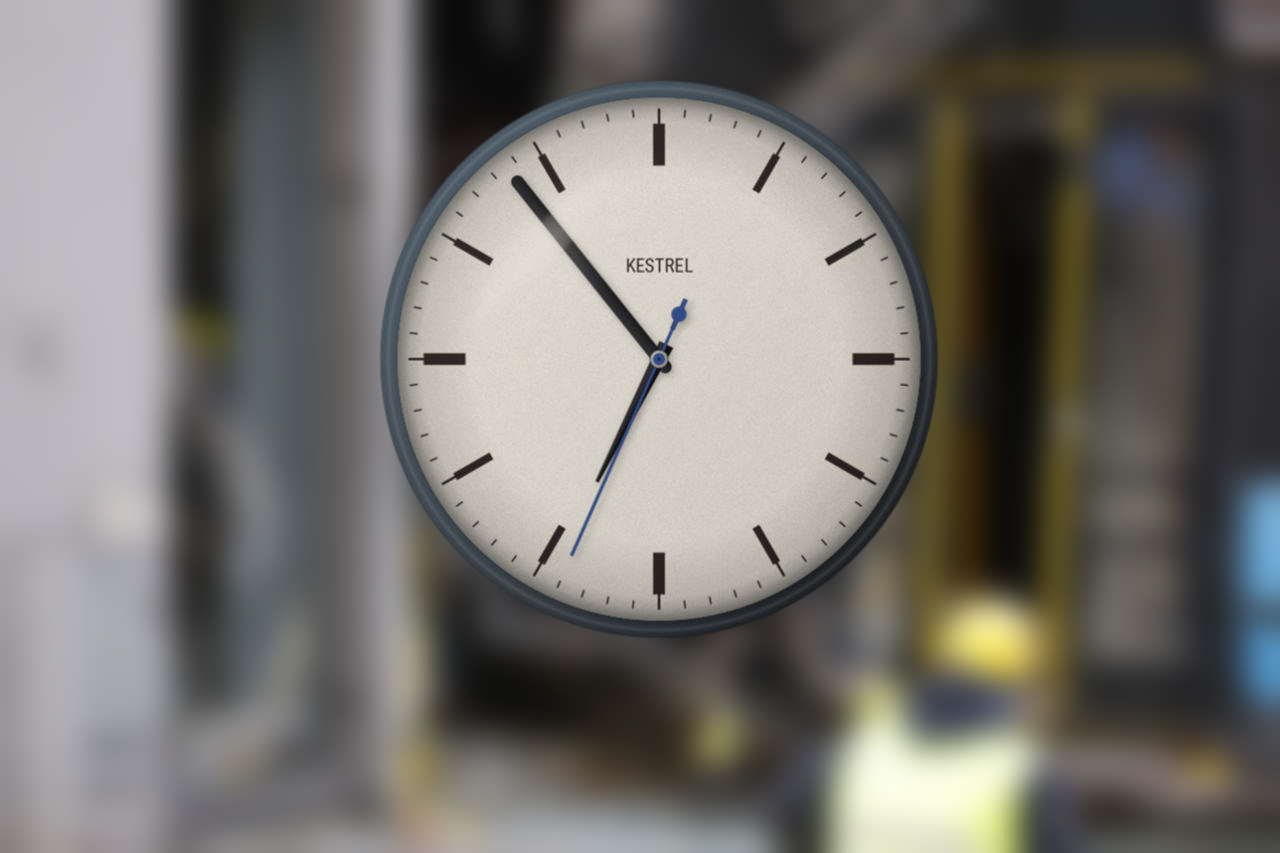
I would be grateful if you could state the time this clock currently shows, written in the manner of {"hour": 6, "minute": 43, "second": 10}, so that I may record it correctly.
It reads {"hour": 6, "minute": 53, "second": 34}
